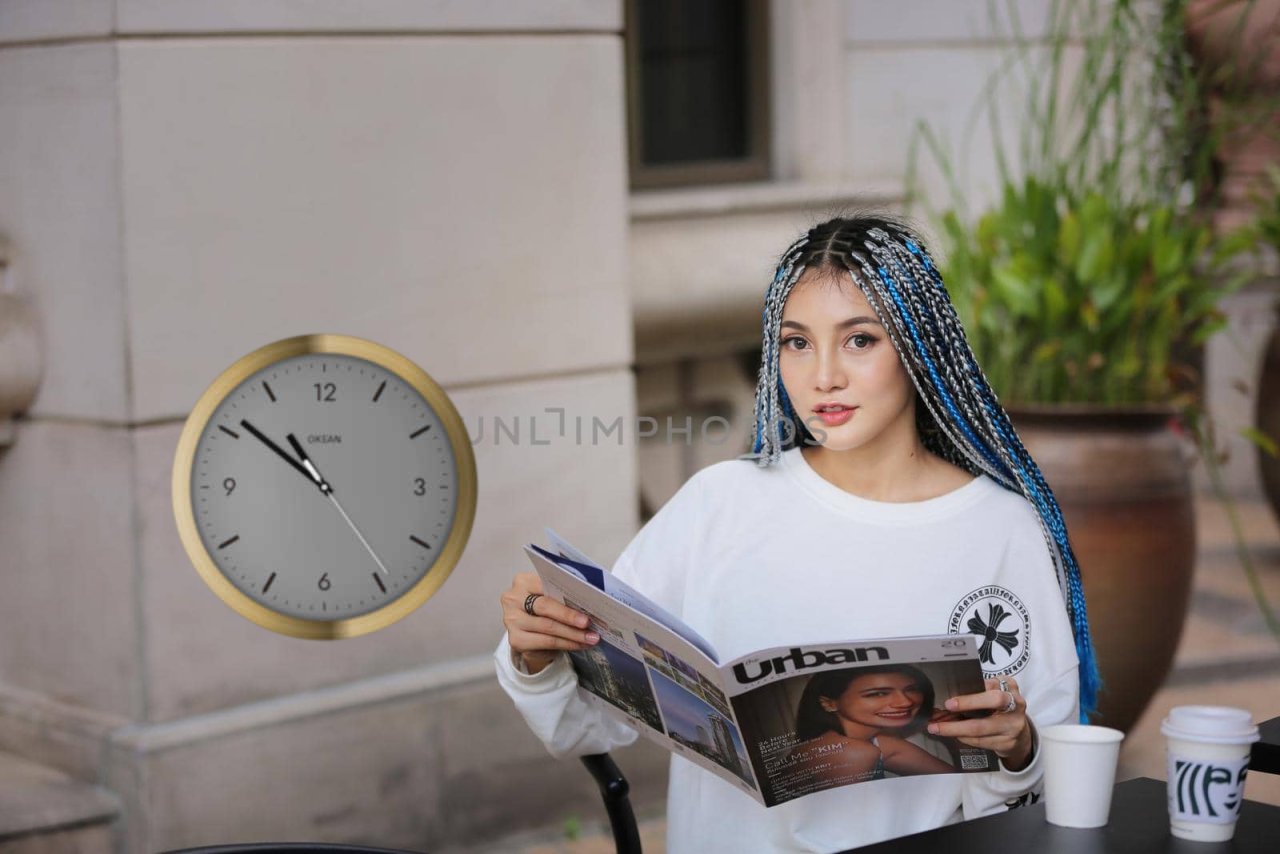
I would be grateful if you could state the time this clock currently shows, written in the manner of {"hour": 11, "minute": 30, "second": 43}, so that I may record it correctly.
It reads {"hour": 10, "minute": 51, "second": 24}
